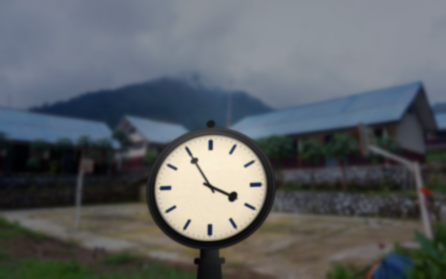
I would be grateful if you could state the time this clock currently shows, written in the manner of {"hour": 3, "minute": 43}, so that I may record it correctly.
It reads {"hour": 3, "minute": 55}
